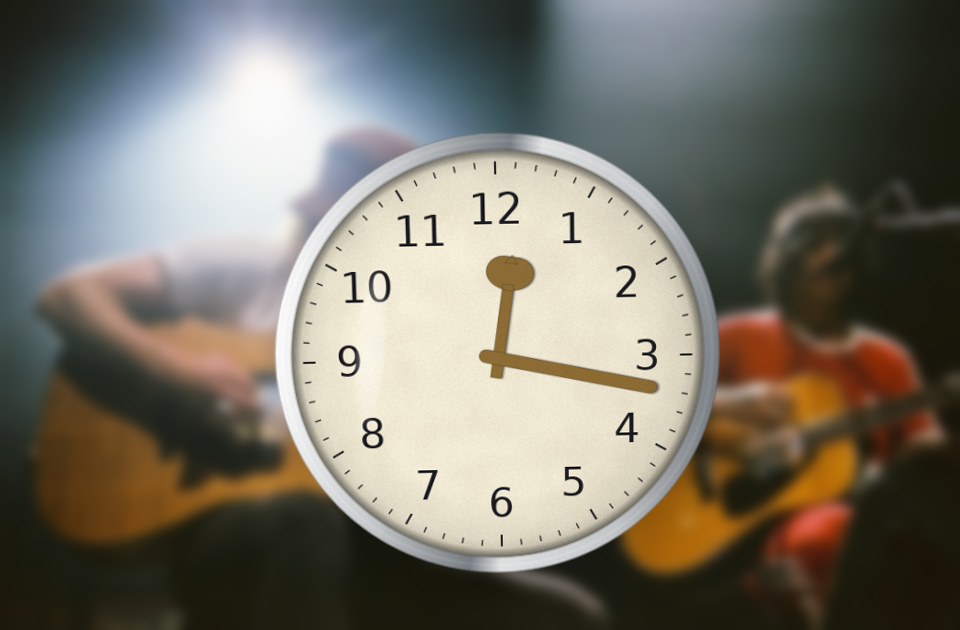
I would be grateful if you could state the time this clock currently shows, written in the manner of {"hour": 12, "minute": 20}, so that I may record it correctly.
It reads {"hour": 12, "minute": 17}
